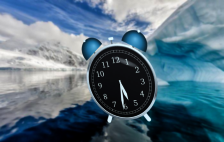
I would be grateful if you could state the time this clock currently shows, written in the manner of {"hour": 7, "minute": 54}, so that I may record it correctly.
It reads {"hour": 5, "minute": 31}
